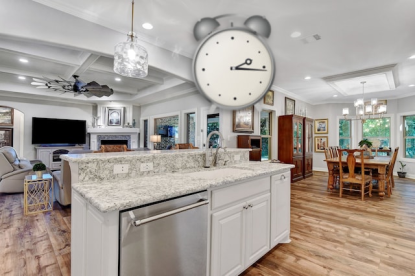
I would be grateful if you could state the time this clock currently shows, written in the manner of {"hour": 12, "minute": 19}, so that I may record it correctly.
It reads {"hour": 2, "minute": 16}
